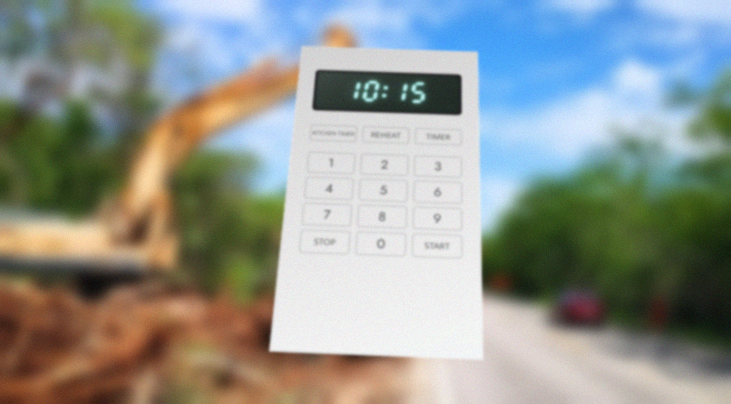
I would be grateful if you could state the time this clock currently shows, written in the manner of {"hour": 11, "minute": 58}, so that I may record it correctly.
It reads {"hour": 10, "minute": 15}
